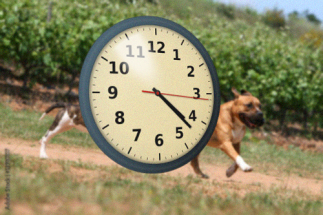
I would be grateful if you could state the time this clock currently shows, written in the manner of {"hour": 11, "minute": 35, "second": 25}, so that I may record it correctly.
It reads {"hour": 4, "minute": 22, "second": 16}
